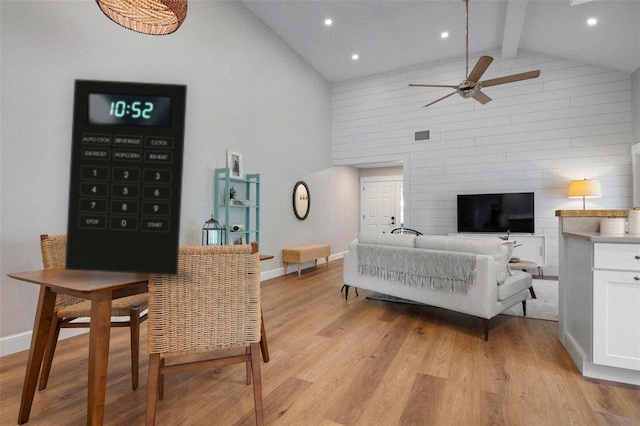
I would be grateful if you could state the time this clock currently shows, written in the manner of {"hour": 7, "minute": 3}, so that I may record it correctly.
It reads {"hour": 10, "minute": 52}
